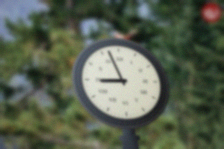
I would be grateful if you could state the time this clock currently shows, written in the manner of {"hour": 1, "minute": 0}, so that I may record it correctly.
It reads {"hour": 8, "minute": 57}
